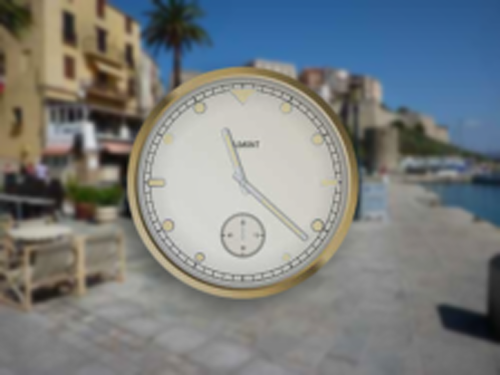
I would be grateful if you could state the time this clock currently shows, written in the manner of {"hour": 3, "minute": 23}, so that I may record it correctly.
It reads {"hour": 11, "minute": 22}
